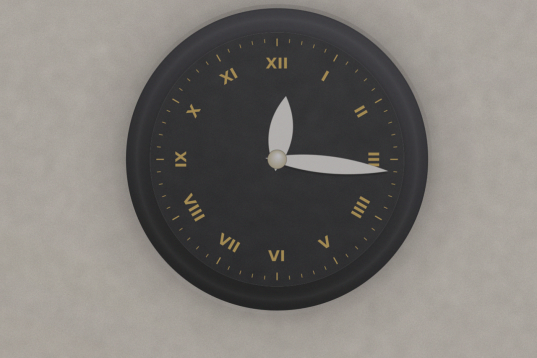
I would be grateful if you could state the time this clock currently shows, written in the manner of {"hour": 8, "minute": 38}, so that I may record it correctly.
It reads {"hour": 12, "minute": 16}
